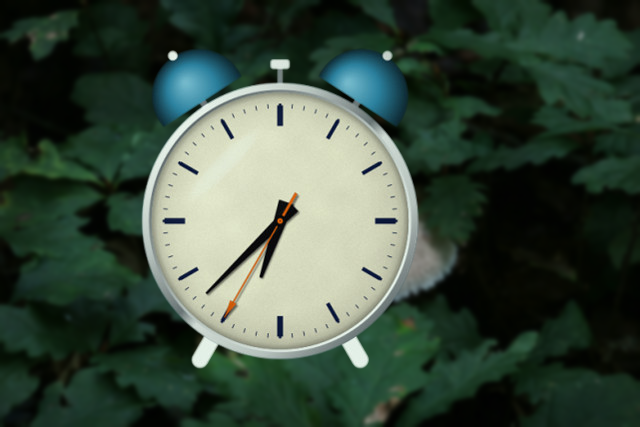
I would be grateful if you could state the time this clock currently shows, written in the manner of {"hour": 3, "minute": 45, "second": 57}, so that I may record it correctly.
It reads {"hour": 6, "minute": 37, "second": 35}
